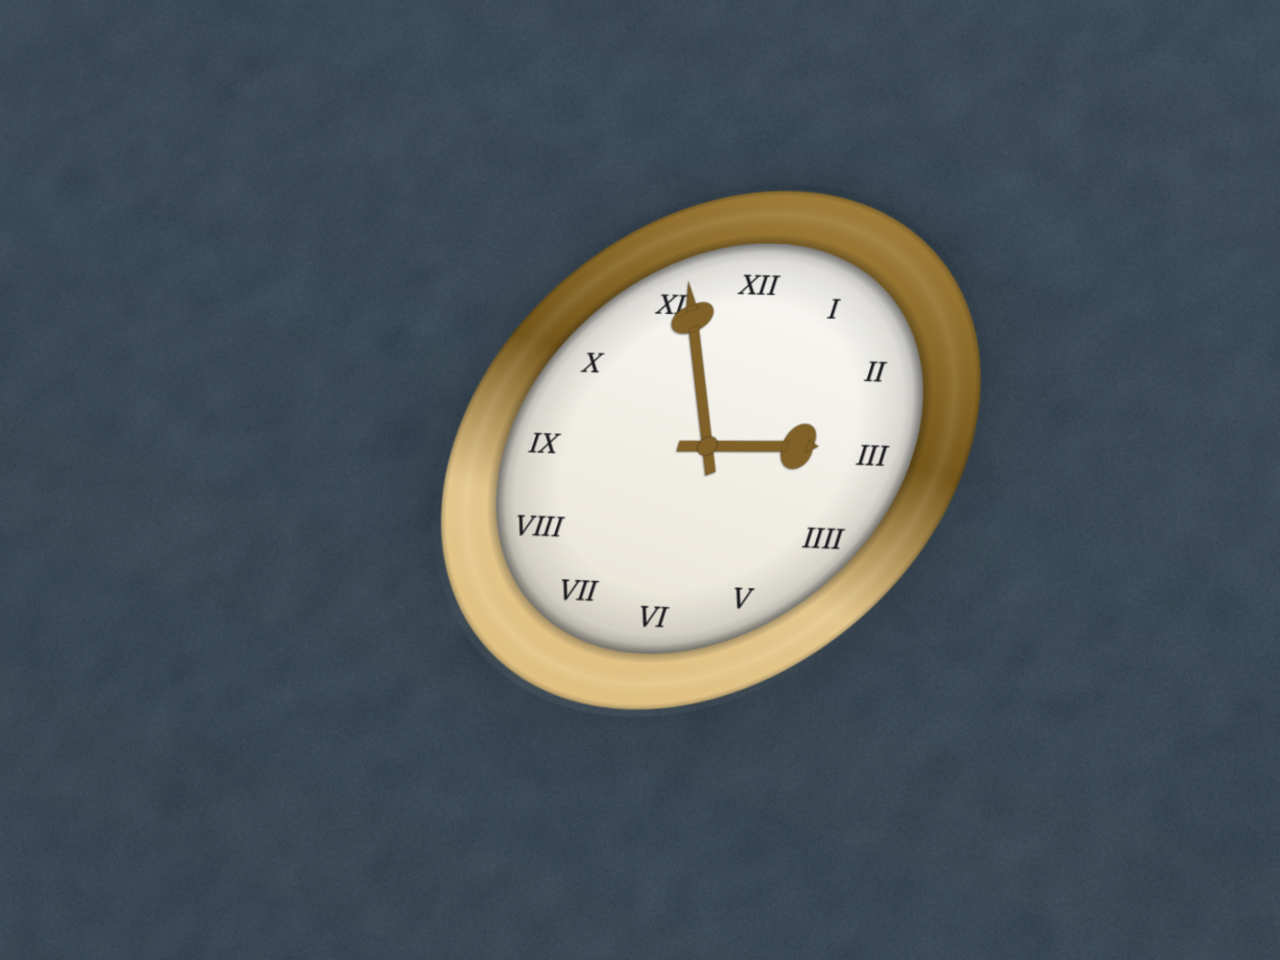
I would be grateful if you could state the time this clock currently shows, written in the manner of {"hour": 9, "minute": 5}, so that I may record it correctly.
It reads {"hour": 2, "minute": 56}
